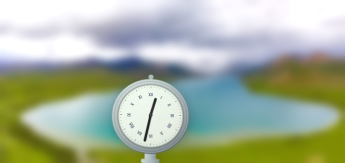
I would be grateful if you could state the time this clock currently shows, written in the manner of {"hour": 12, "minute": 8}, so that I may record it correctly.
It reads {"hour": 12, "minute": 32}
